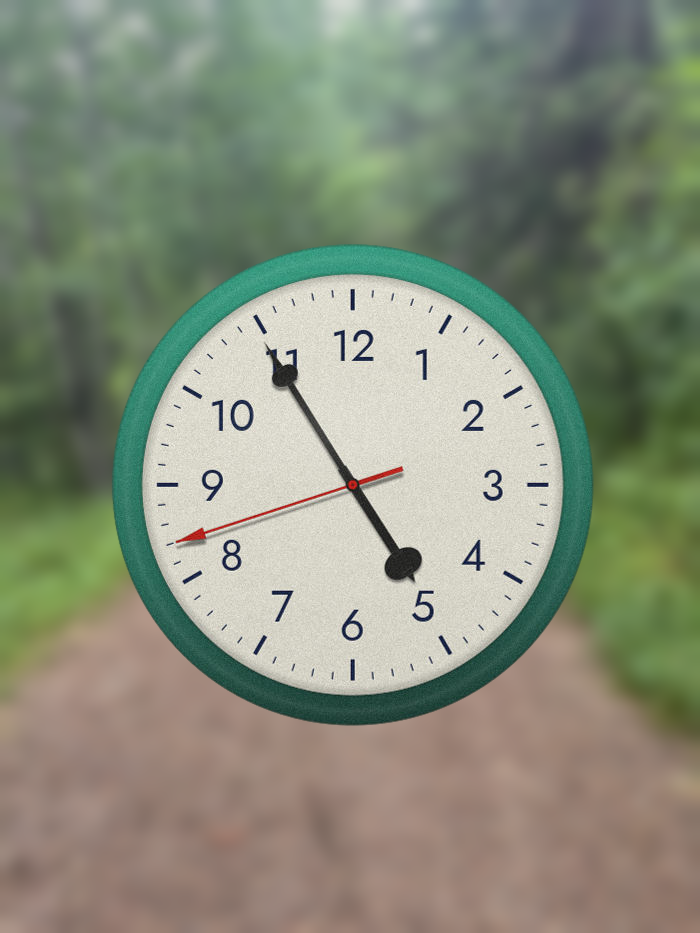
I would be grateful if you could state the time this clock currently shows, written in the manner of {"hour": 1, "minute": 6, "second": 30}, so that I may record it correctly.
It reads {"hour": 4, "minute": 54, "second": 42}
